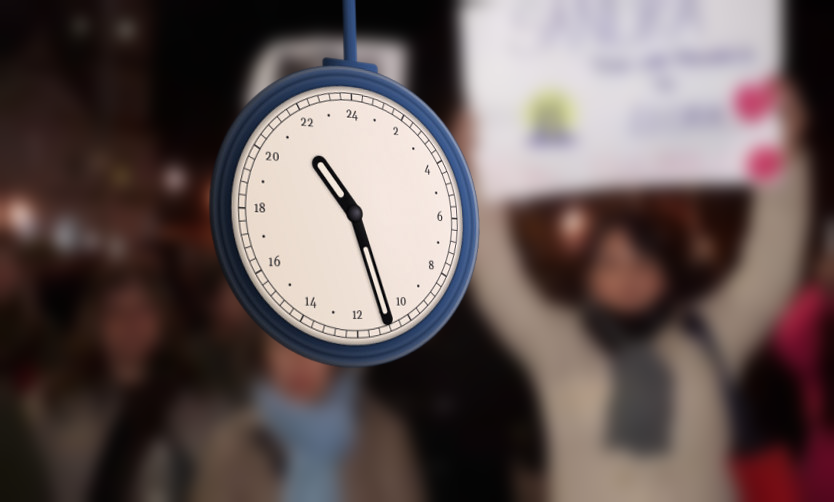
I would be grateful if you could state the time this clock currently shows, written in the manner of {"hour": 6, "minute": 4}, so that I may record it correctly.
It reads {"hour": 21, "minute": 27}
